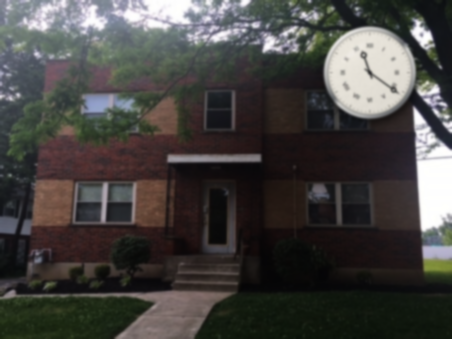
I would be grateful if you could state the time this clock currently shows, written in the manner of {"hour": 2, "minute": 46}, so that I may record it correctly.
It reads {"hour": 11, "minute": 21}
